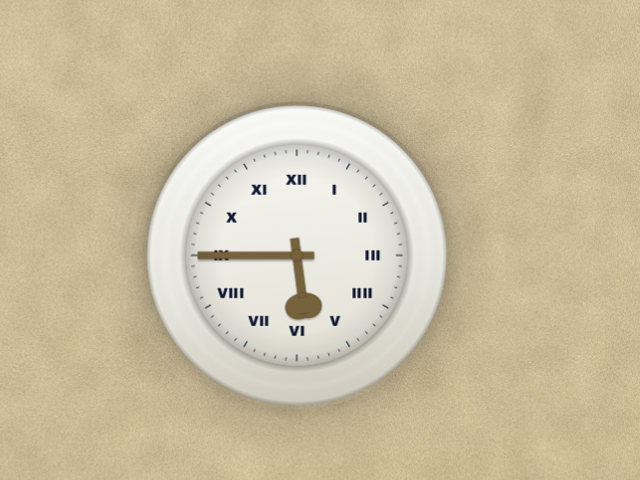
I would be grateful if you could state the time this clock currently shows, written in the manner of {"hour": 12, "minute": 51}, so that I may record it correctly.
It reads {"hour": 5, "minute": 45}
